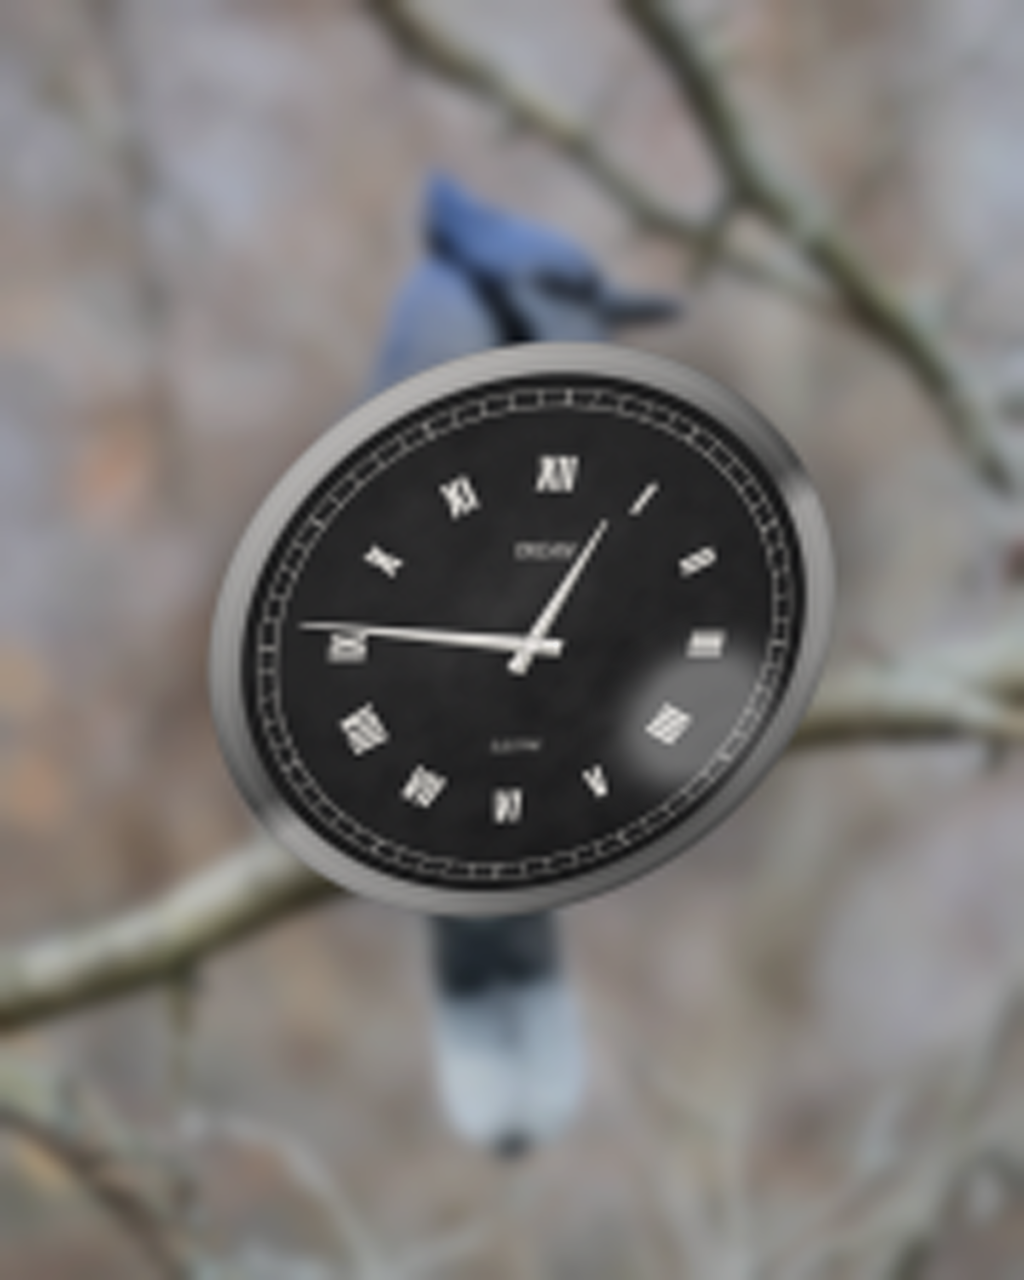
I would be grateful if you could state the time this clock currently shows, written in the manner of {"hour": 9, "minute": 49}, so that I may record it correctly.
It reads {"hour": 12, "minute": 46}
